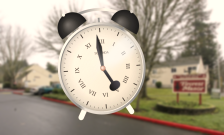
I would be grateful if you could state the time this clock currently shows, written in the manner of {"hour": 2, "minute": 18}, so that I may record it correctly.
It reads {"hour": 4, "minute": 59}
